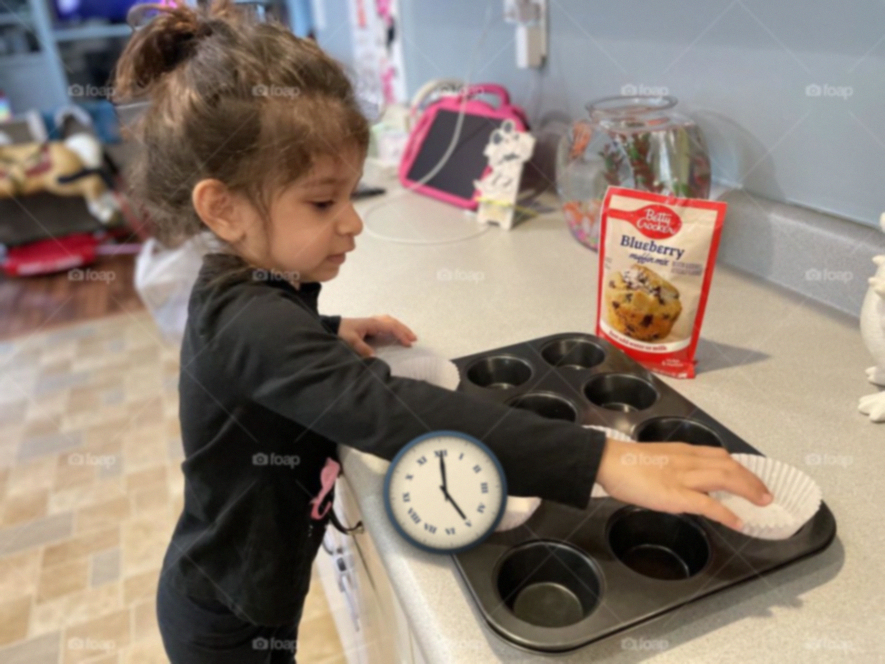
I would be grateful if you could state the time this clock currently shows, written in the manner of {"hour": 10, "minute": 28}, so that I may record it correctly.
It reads {"hour": 5, "minute": 0}
